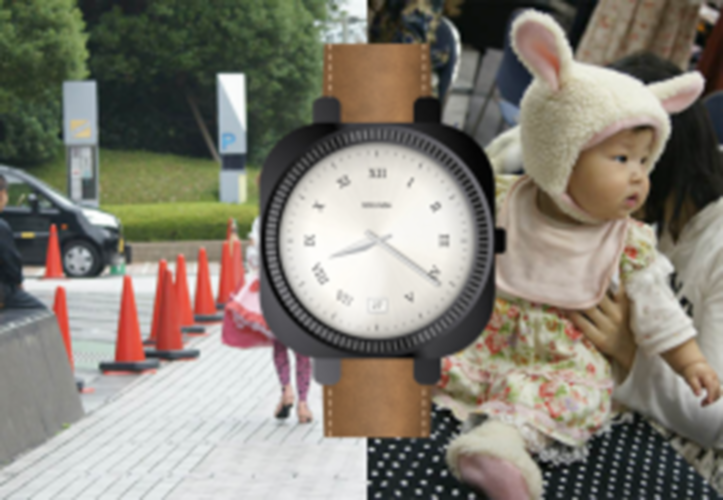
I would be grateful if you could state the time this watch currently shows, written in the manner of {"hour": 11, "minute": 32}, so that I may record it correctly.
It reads {"hour": 8, "minute": 21}
